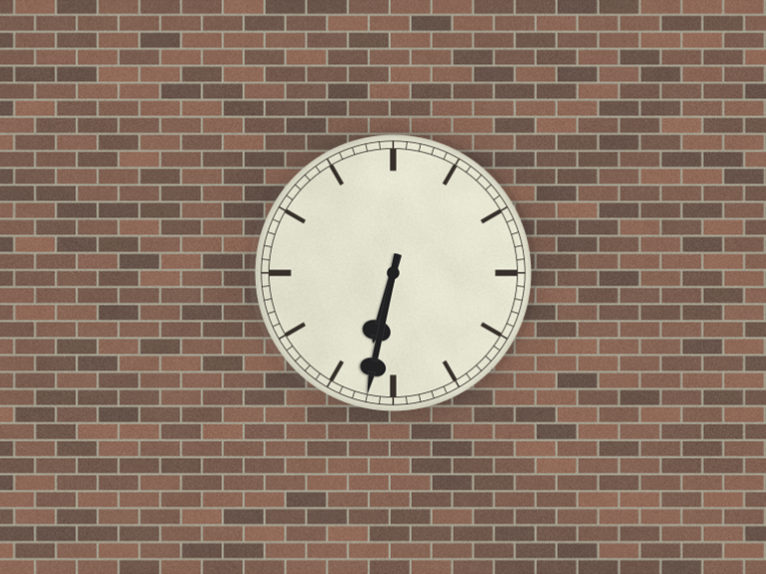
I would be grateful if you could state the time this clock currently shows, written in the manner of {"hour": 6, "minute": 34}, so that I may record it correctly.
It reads {"hour": 6, "minute": 32}
